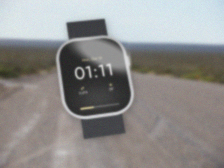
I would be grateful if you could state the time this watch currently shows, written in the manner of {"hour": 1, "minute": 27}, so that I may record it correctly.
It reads {"hour": 1, "minute": 11}
